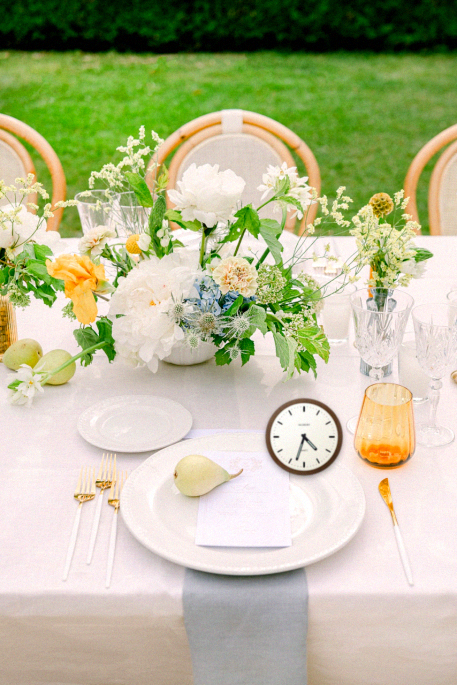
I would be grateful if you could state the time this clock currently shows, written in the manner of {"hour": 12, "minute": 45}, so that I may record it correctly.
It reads {"hour": 4, "minute": 33}
